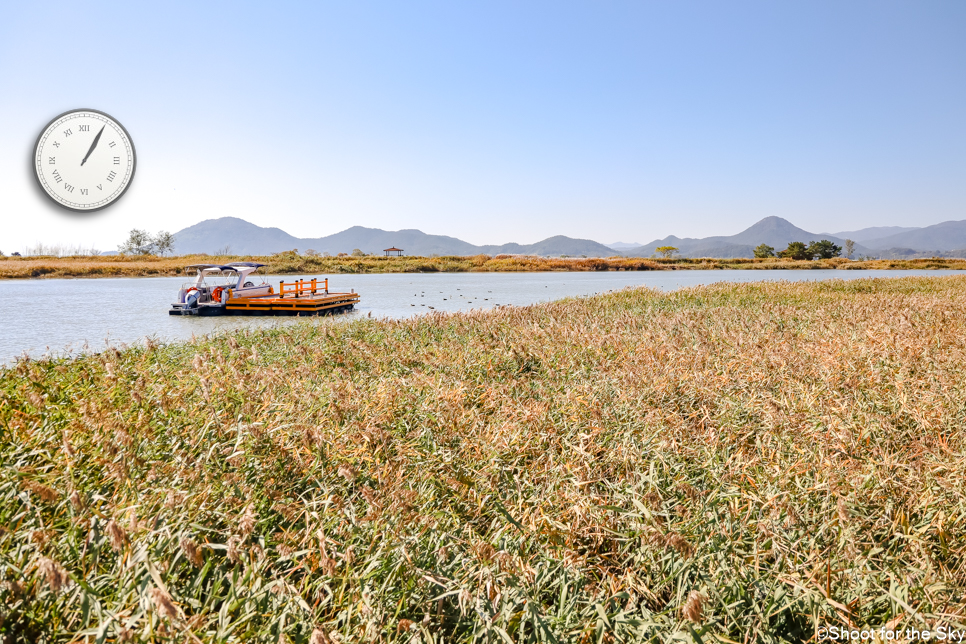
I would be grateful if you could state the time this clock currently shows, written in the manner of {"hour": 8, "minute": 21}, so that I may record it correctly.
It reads {"hour": 1, "minute": 5}
